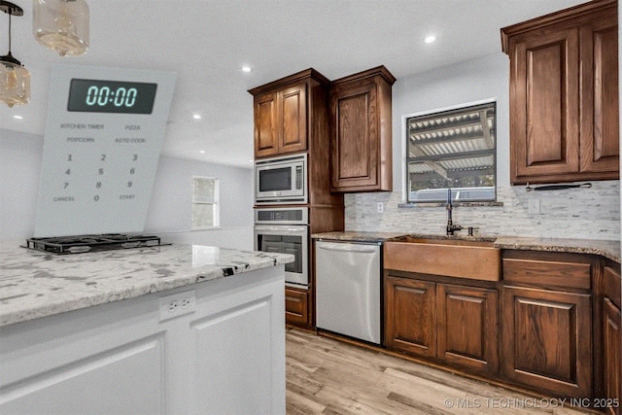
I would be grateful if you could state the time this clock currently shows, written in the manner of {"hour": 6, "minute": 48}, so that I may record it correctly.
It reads {"hour": 0, "minute": 0}
